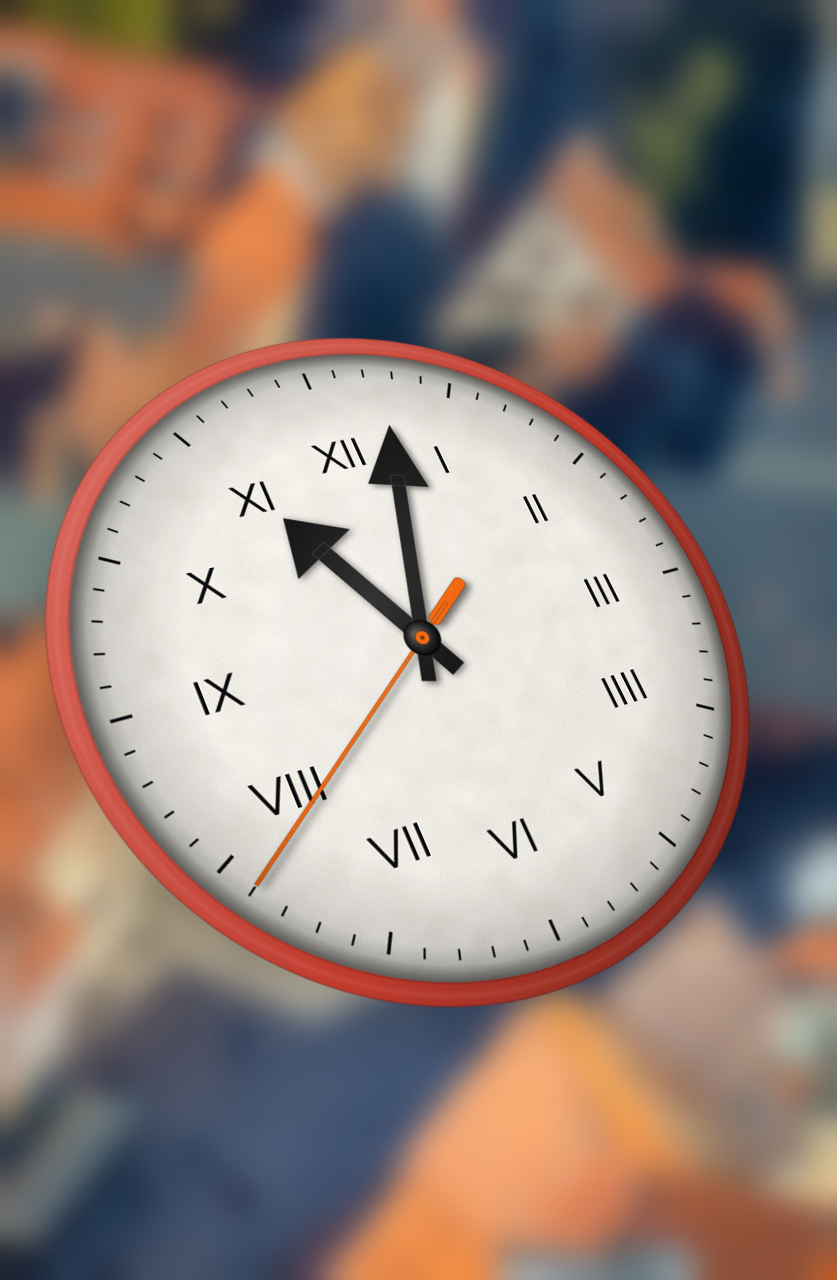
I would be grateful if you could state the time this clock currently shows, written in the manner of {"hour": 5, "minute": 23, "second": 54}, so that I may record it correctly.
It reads {"hour": 11, "minute": 2, "second": 39}
